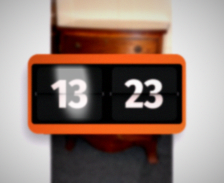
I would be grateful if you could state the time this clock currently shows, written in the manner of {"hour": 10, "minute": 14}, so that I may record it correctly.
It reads {"hour": 13, "minute": 23}
